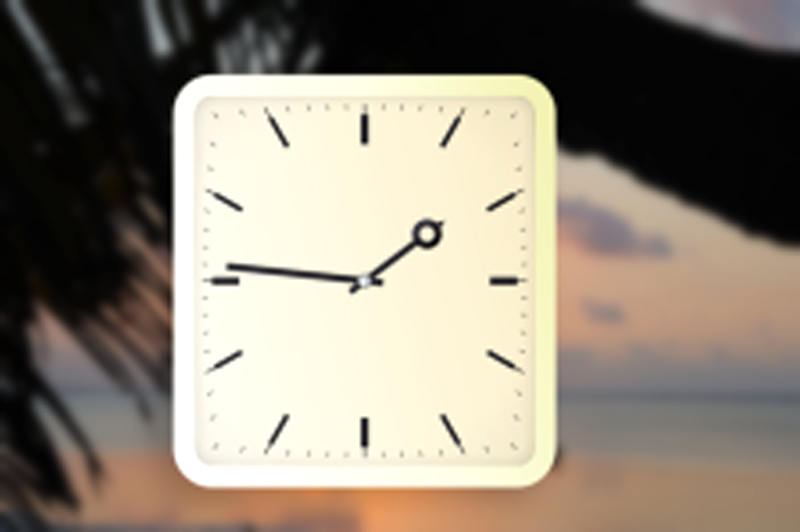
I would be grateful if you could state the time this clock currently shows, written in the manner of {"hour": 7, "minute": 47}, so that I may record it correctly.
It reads {"hour": 1, "minute": 46}
